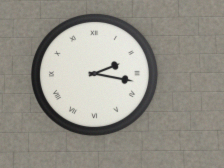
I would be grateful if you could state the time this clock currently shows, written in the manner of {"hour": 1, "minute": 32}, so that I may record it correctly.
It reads {"hour": 2, "minute": 17}
